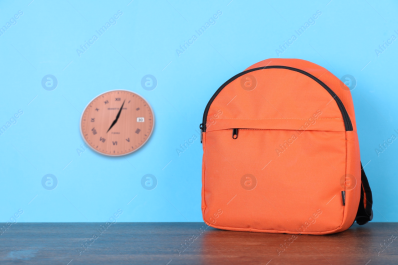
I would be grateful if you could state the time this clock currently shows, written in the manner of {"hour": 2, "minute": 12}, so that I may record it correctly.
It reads {"hour": 7, "minute": 3}
